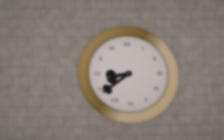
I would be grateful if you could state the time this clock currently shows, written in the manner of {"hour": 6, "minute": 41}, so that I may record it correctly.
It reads {"hour": 8, "minute": 39}
